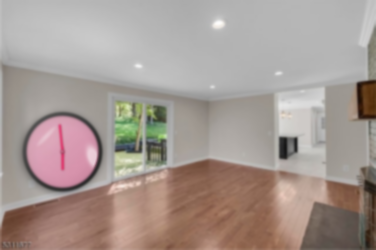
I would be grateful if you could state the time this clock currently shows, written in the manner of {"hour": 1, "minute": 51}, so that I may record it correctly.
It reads {"hour": 5, "minute": 59}
